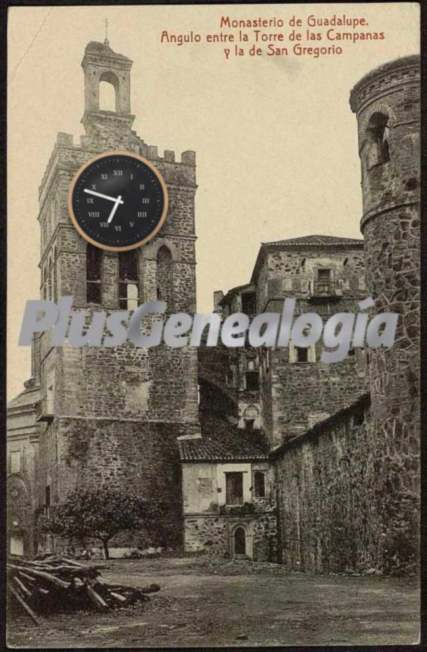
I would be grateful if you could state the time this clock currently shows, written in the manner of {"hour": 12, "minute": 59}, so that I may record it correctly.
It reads {"hour": 6, "minute": 48}
